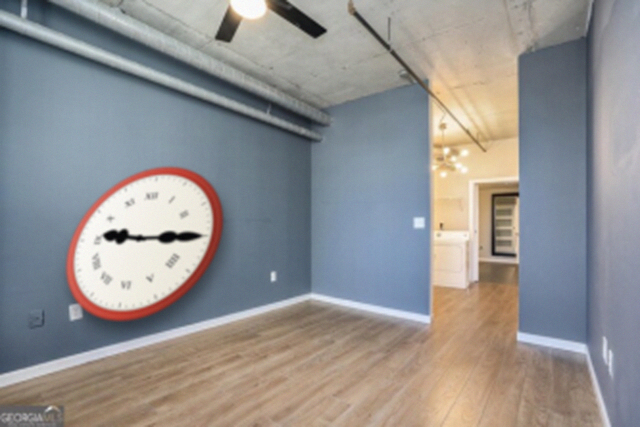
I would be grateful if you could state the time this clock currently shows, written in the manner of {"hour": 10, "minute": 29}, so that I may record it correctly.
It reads {"hour": 9, "minute": 15}
